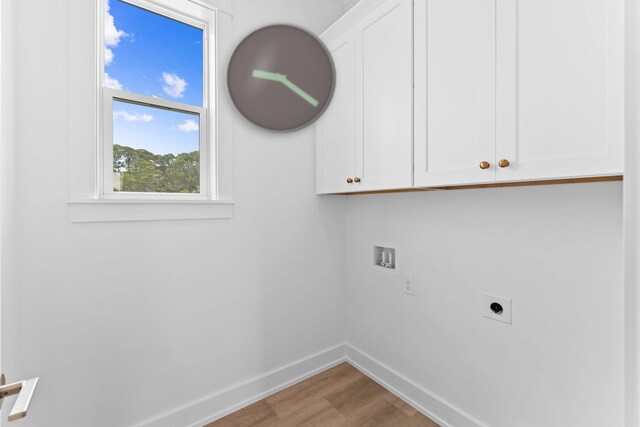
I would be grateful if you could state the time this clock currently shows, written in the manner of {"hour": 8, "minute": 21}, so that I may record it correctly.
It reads {"hour": 9, "minute": 21}
